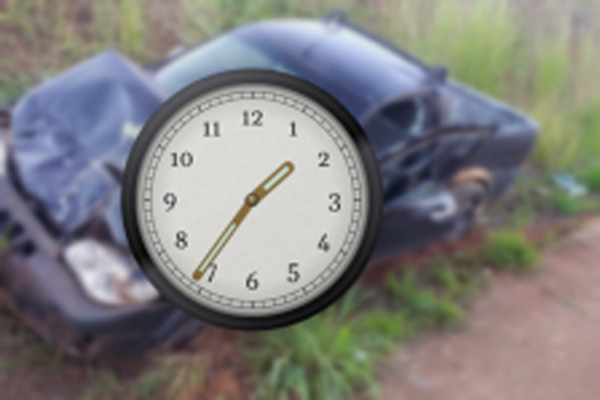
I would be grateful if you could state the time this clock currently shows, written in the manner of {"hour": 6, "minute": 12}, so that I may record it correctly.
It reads {"hour": 1, "minute": 36}
